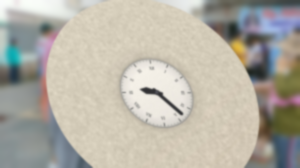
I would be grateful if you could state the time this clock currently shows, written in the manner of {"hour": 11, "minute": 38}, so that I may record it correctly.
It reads {"hour": 9, "minute": 23}
